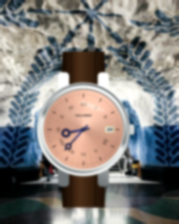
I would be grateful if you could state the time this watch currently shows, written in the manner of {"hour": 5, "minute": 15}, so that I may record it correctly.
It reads {"hour": 8, "minute": 37}
